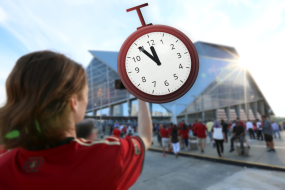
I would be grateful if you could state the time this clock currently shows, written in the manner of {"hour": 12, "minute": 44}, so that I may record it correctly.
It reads {"hour": 11, "minute": 55}
